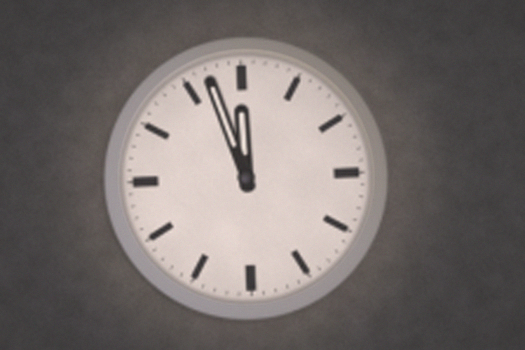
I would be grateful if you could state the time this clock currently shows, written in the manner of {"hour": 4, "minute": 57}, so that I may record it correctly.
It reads {"hour": 11, "minute": 57}
